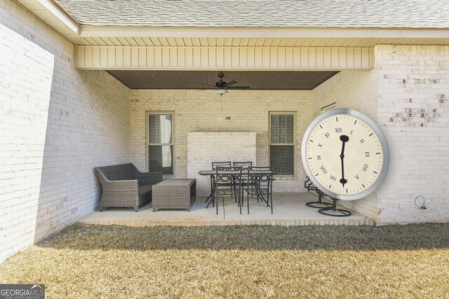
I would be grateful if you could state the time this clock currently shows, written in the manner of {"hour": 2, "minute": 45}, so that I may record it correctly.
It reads {"hour": 12, "minute": 31}
